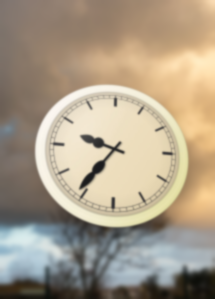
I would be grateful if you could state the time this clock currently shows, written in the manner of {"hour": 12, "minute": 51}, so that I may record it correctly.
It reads {"hour": 9, "minute": 36}
